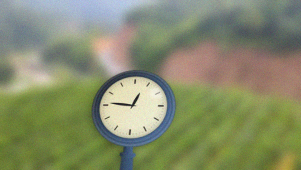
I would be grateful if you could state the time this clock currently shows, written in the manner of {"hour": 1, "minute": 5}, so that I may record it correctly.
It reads {"hour": 12, "minute": 46}
